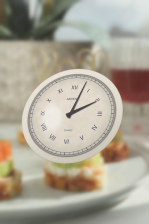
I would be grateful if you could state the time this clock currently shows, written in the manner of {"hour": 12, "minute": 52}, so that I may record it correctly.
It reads {"hour": 2, "minute": 3}
